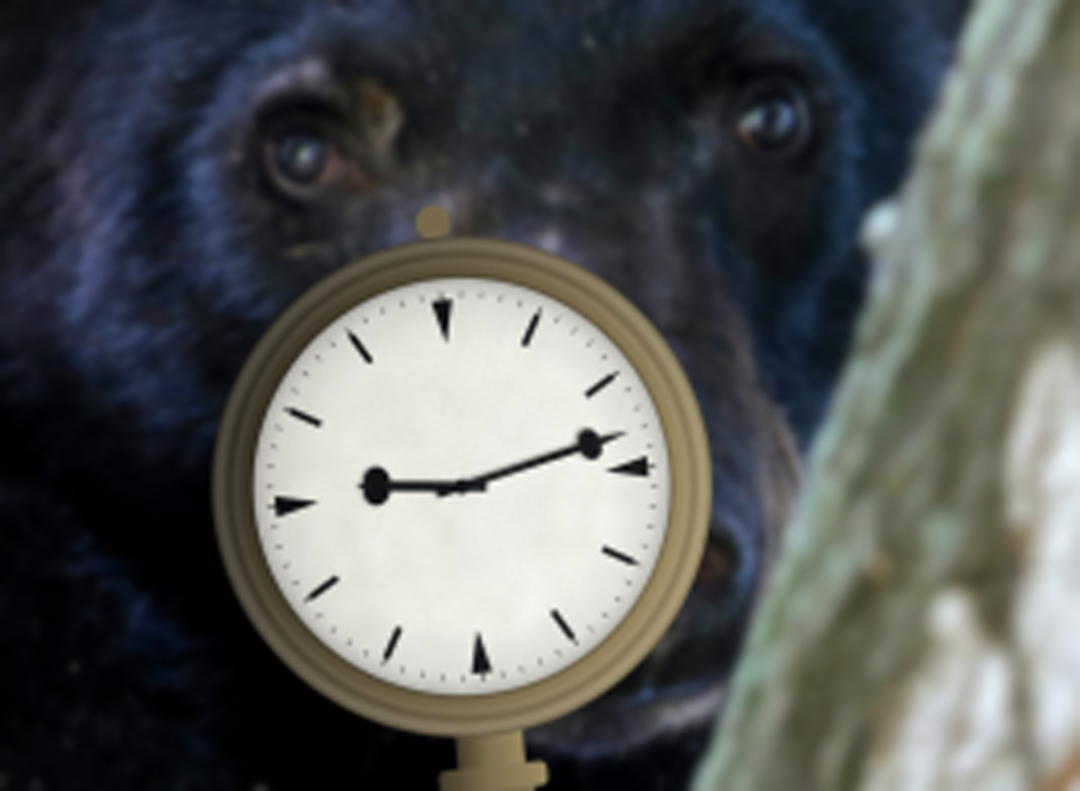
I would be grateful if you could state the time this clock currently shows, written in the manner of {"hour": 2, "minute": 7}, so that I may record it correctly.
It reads {"hour": 9, "minute": 13}
